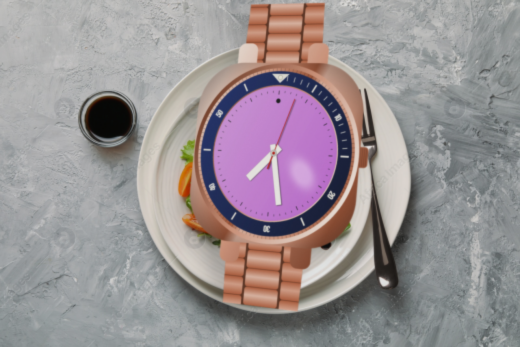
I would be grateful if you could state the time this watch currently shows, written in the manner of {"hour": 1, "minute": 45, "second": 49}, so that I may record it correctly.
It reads {"hour": 7, "minute": 28, "second": 3}
